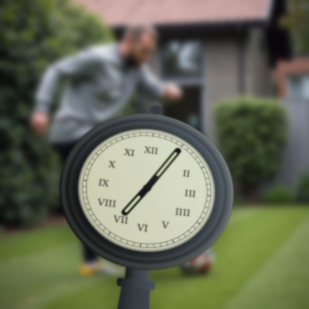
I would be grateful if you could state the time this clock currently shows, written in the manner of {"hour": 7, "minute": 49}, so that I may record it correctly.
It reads {"hour": 7, "minute": 5}
